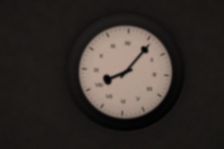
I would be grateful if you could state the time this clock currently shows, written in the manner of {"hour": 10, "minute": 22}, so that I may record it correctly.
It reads {"hour": 8, "minute": 6}
